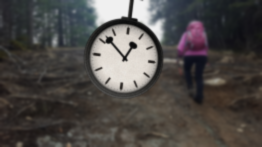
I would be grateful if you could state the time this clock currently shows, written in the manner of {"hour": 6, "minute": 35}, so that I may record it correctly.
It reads {"hour": 12, "minute": 52}
